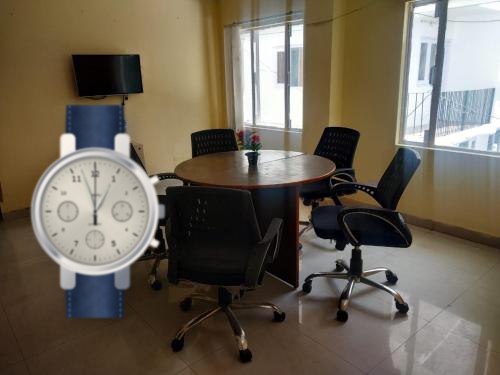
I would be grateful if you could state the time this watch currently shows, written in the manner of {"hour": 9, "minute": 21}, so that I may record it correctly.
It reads {"hour": 12, "minute": 57}
